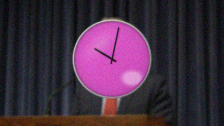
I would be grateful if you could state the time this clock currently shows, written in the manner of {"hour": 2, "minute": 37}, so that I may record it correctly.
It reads {"hour": 10, "minute": 2}
